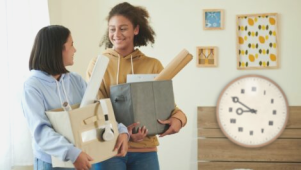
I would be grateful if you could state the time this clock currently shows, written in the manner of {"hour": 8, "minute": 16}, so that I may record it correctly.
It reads {"hour": 8, "minute": 50}
